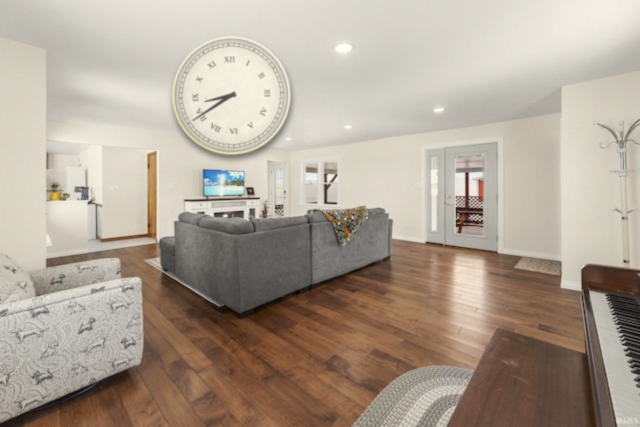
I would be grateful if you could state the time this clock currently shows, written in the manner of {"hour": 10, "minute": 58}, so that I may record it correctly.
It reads {"hour": 8, "minute": 40}
